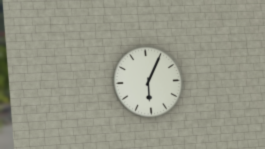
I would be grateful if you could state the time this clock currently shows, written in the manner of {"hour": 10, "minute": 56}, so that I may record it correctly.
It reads {"hour": 6, "minute": 5}
